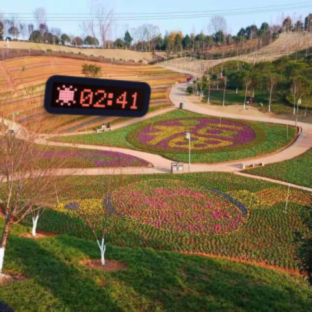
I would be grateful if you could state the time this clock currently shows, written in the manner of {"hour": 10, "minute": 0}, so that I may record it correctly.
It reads {"hour": 2, "minute": 41}
